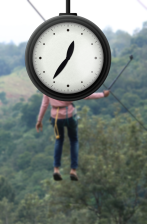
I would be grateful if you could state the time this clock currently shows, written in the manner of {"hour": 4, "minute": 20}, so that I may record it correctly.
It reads {"hour": 12, "minute": 36}
